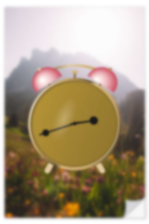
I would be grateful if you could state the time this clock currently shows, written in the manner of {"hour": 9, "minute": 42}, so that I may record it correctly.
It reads {"hour": 2, "minute": 42}
